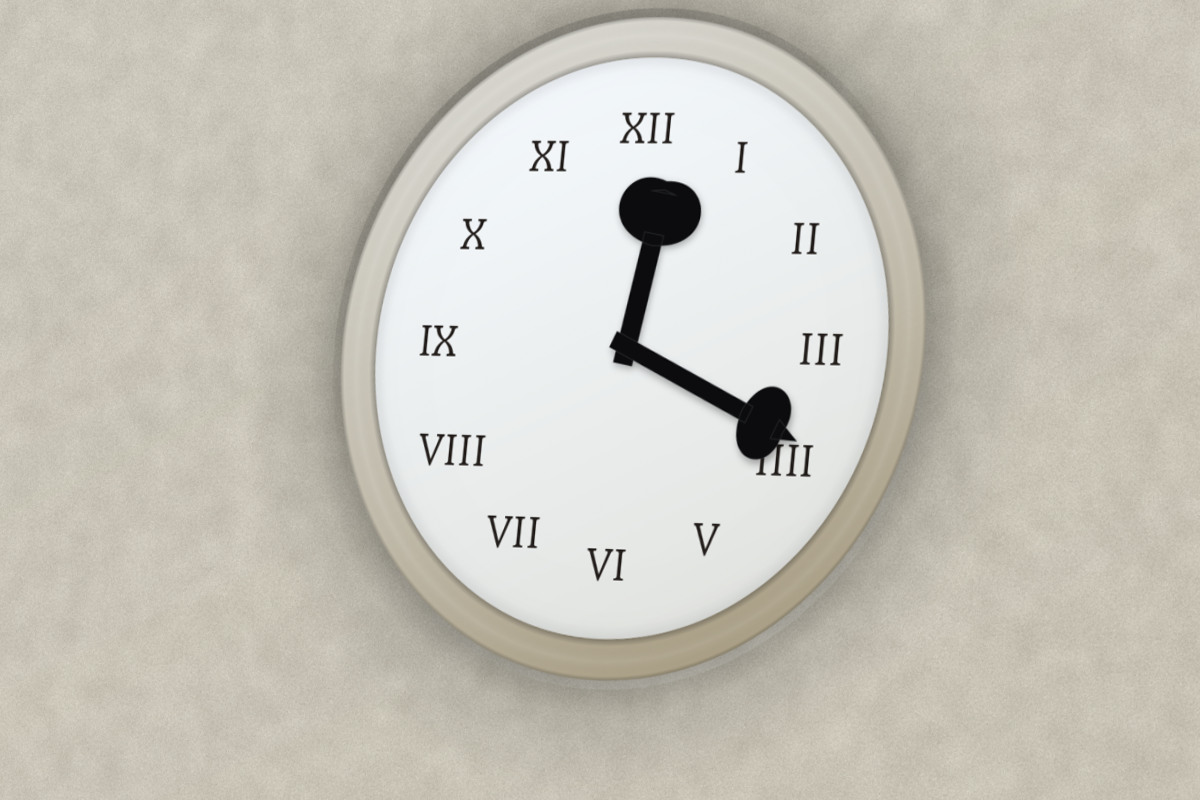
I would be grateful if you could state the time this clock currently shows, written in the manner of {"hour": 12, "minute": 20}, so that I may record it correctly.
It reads {"hour": 12, "minute": 19}
